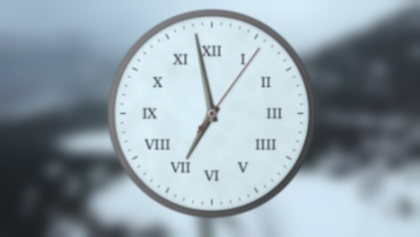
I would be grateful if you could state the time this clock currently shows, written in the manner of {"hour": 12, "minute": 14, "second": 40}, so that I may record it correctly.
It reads {"hour": 6, "minute": 58, "second": 6}
